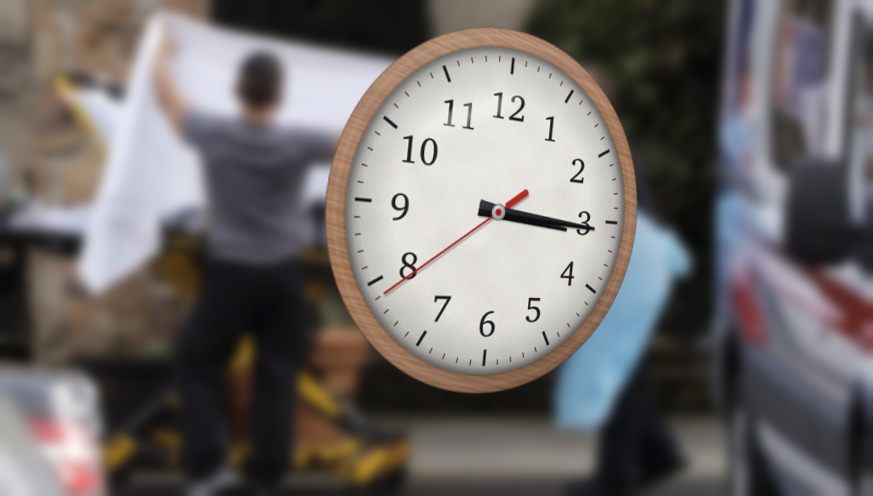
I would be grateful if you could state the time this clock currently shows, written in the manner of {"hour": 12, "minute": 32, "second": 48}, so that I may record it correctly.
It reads {"hour": 3, "minute": 15, "second": 39}
